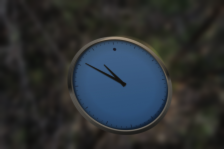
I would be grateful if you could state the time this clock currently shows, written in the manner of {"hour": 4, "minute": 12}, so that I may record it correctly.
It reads {"hour": 10, "minute": 51}
